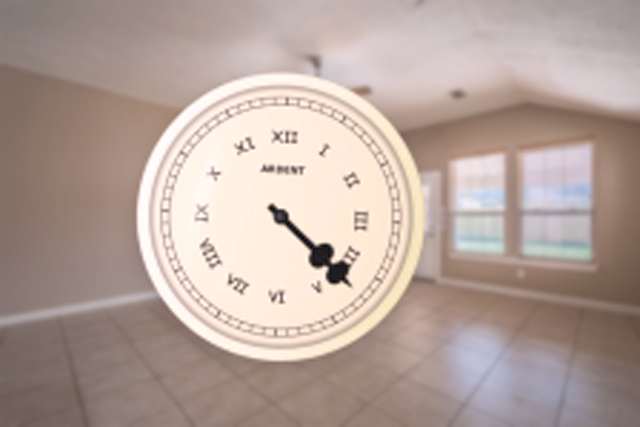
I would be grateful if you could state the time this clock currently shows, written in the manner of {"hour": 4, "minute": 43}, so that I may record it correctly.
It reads {"hour": 4, "minute": 22}
